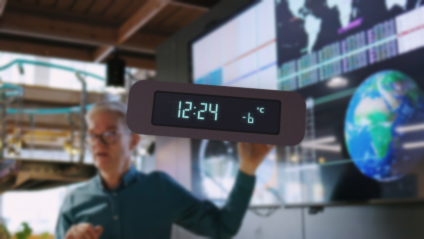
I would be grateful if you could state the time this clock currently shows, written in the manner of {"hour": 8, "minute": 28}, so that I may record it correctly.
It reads {"hour": 12, "minute": 24}
